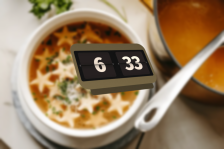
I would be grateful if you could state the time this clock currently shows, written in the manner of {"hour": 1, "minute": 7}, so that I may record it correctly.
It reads {"hour": 6, "minute": 33}
